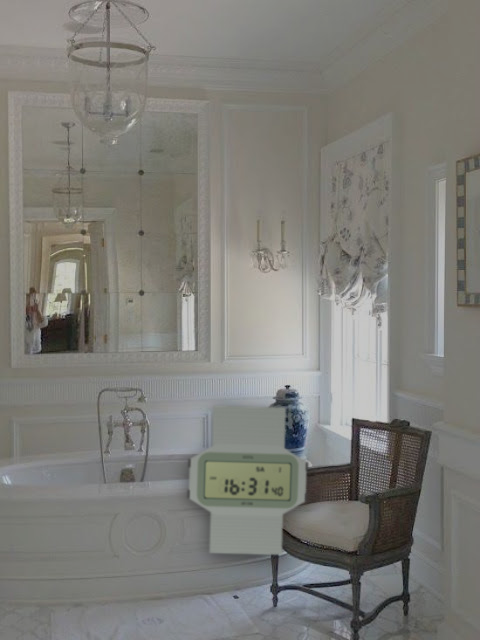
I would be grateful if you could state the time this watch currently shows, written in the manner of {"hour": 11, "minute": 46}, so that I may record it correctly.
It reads {"hour": 16, "minute": 31}
